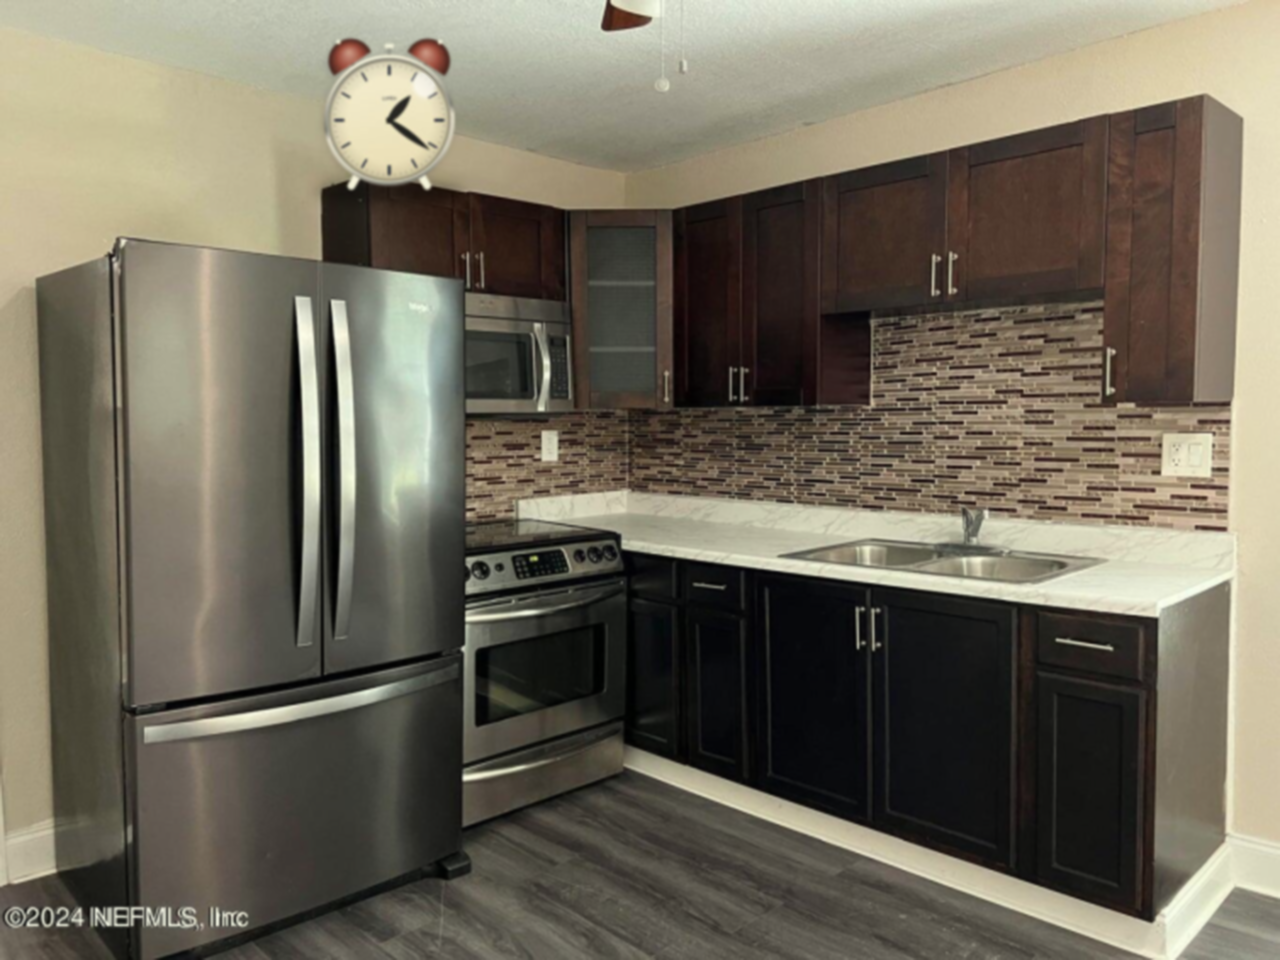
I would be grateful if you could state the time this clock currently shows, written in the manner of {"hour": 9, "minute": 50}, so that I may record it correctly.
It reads {"hour": 1, "minute": 21}
